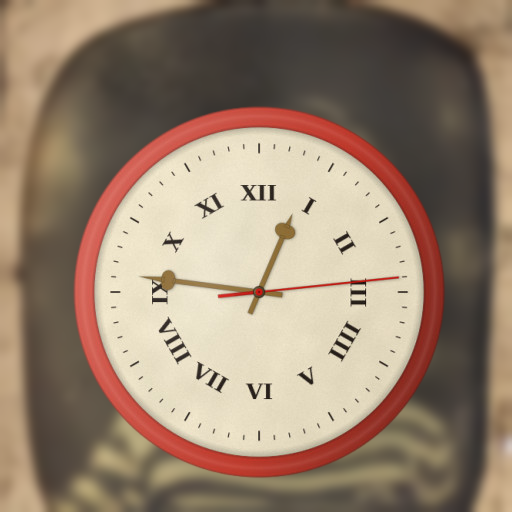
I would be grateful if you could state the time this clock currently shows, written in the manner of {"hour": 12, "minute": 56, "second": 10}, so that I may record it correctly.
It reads {"hour": 12, "minute": 46, "second": 14}
